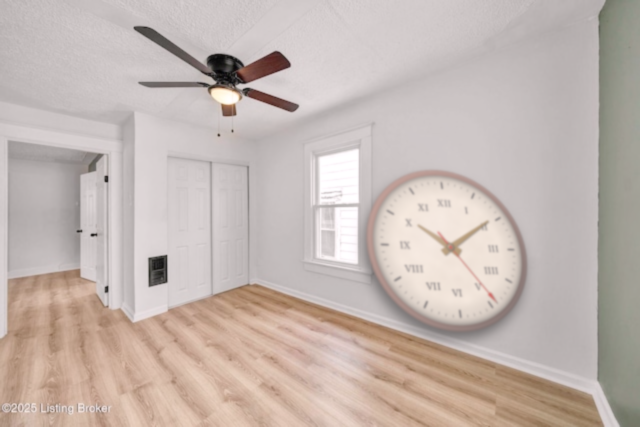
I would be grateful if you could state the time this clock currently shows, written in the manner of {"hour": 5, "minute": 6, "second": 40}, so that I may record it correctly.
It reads {"hour": 10, "minute": 9, "second": 24}
